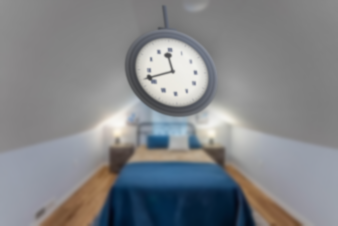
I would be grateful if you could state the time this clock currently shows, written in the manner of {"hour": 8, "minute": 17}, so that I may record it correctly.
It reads {"hour": 11, "minute": 42}
